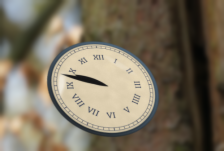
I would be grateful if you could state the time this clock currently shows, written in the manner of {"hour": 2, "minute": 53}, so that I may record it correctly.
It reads {"hour": 9, "minute": 48}
